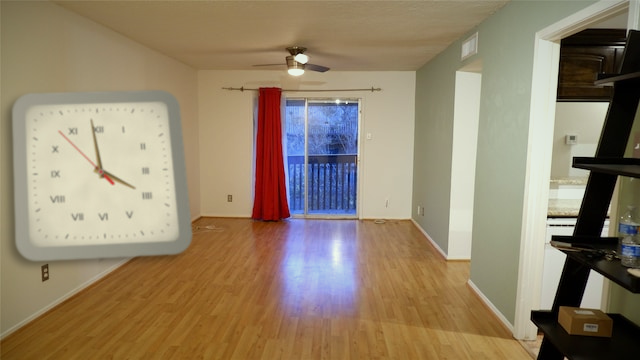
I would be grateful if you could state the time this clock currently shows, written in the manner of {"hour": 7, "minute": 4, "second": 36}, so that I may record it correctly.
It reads {"hour": 3, "minute": 58, "second": 53}
